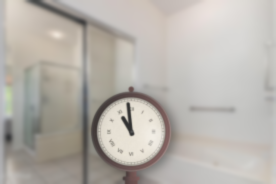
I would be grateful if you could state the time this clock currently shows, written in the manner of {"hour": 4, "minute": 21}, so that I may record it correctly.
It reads {"hour": 10, "minute": 59}
